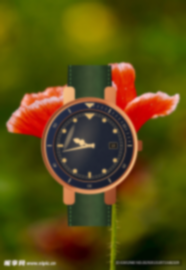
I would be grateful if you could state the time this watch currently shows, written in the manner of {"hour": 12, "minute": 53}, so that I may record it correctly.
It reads {"hour": 9, "minute": 43}
